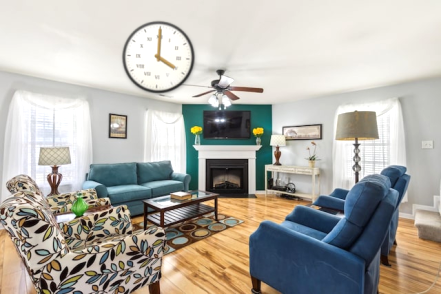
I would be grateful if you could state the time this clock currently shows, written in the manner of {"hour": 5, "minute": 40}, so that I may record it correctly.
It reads {"hour": 4, "minute": 0}
